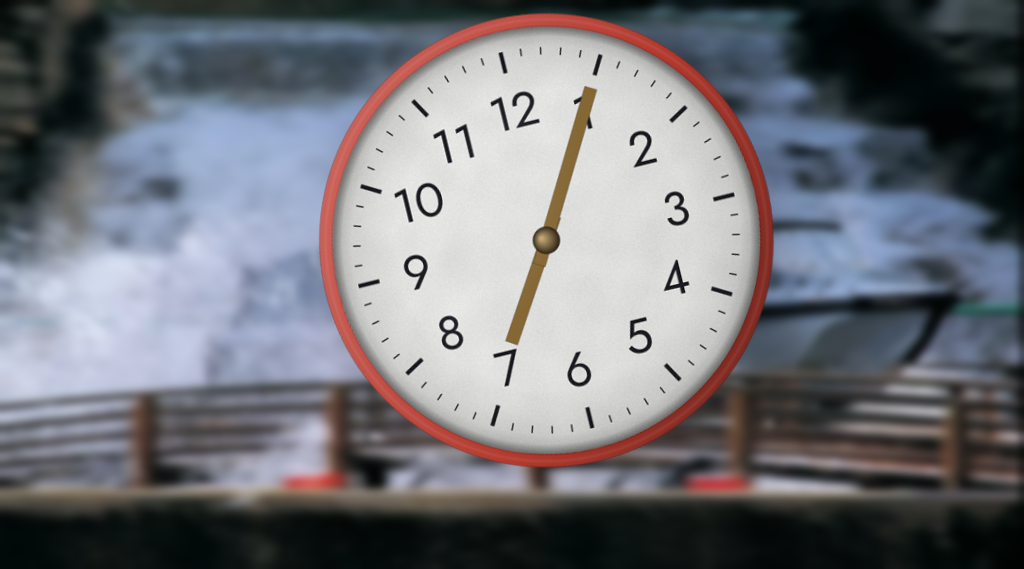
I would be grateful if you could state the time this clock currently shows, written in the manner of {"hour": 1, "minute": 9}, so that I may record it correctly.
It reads {"hour": 7, "minute": 5}
